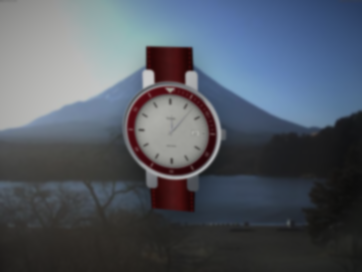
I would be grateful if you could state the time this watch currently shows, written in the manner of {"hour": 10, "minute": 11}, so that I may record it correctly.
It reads {"hour": 12, "minute": 7}
